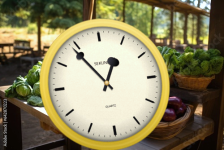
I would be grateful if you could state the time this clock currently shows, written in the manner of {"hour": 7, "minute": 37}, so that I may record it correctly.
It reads {"hour": 12, "minute": 54}
